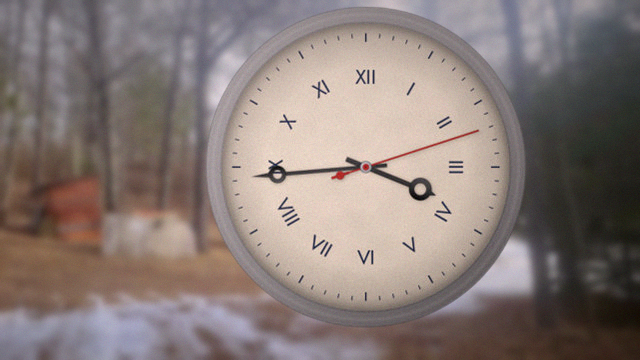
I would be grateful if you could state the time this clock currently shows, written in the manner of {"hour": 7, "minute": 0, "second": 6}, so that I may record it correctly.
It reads {"hour": 3, "minute": 44, "second": 12}
